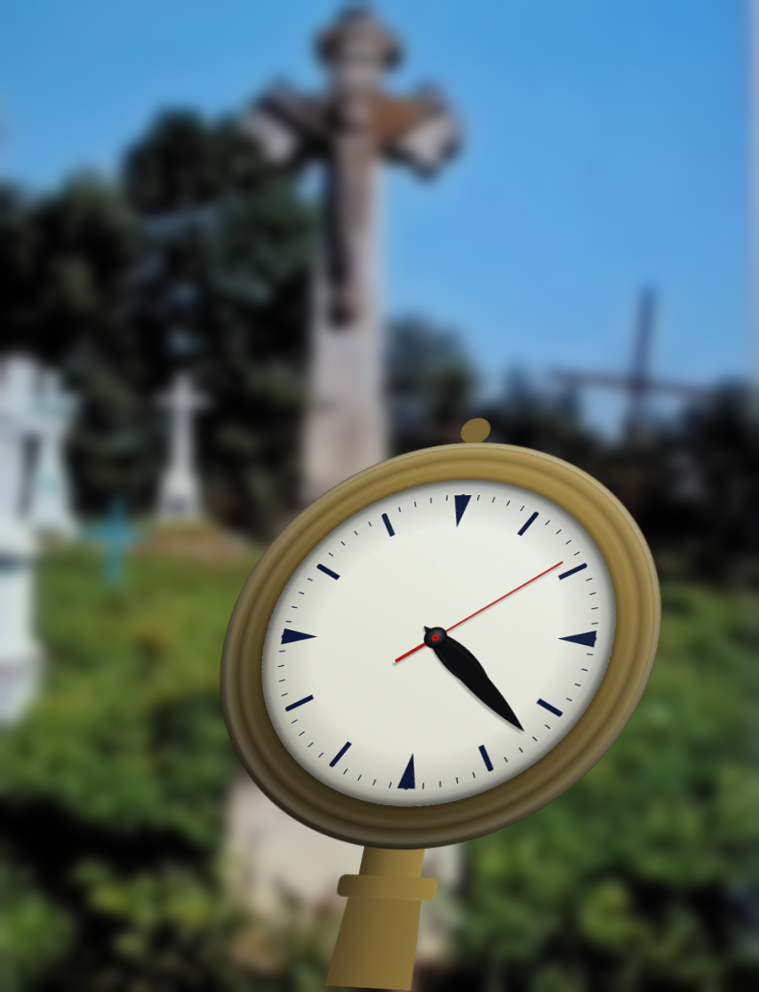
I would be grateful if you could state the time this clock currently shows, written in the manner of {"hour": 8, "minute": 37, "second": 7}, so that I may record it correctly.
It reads {"hour": 4, "minute": 22, "second": 9}
